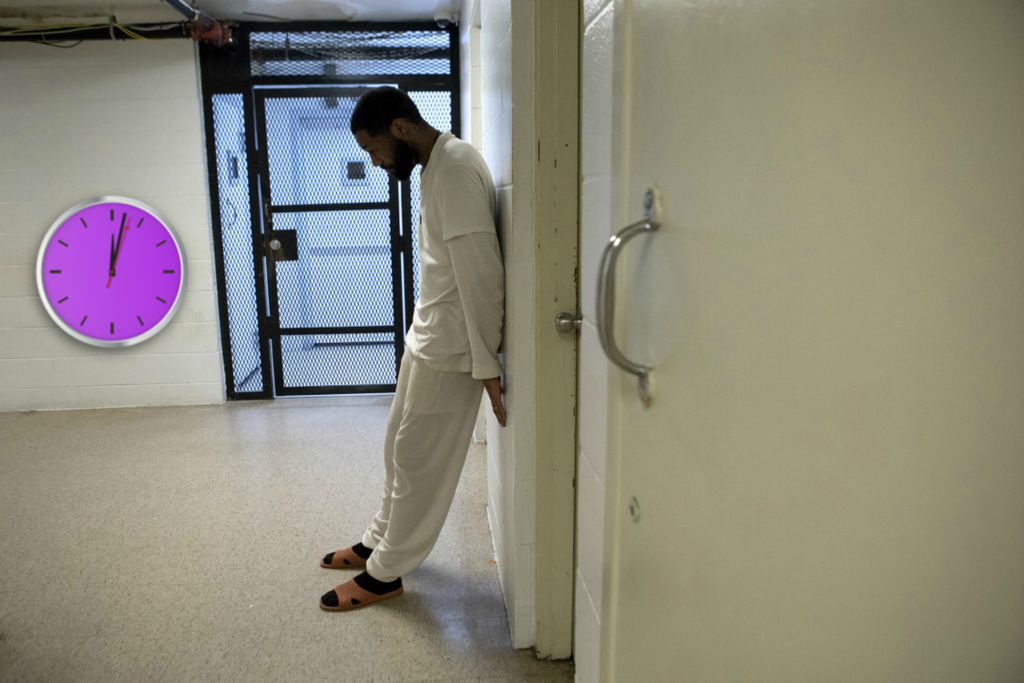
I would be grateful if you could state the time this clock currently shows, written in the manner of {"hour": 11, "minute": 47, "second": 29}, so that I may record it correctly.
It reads {"hour": 12, "minute": 2, "second": 3}
